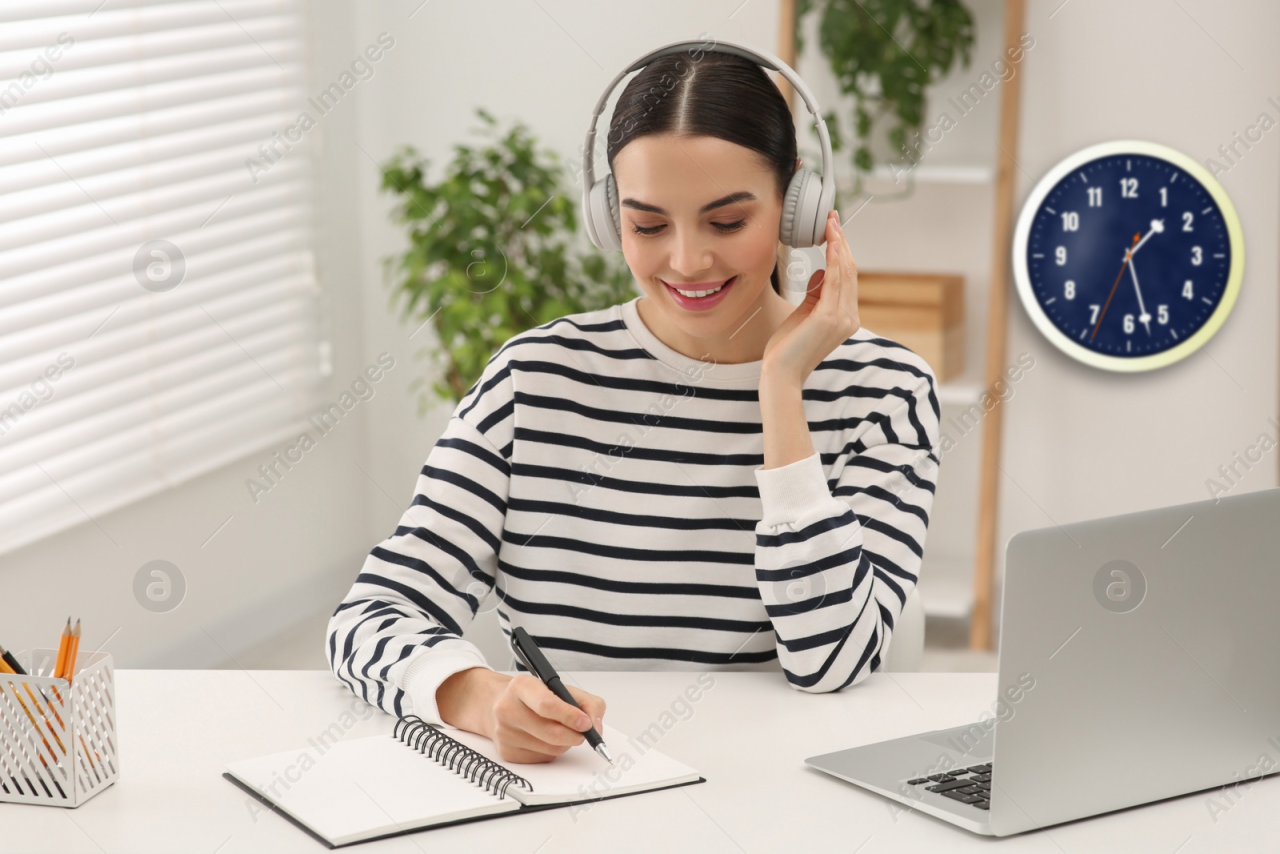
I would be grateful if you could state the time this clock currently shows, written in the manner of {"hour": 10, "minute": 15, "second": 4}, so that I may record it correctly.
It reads {"hour": 1, "minute": 27, "second": 34}
